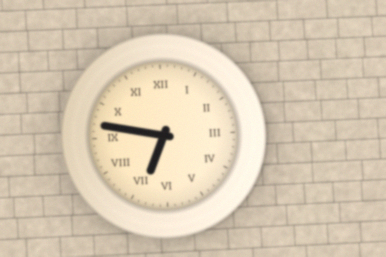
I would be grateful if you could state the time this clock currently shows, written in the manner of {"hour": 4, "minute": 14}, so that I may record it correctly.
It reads {"hour": 6, "minute": 47}
